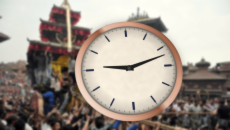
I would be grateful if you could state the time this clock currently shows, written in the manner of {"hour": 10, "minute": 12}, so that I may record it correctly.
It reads {"hour": 9, "minute": 12}
